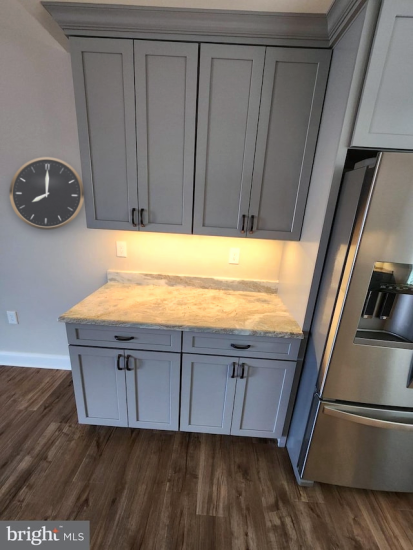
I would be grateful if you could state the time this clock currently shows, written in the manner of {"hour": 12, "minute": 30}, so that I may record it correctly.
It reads {"hour": 8, "minute": 0}
